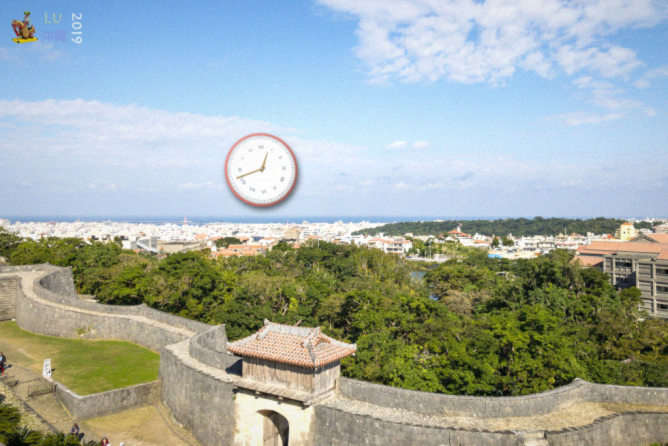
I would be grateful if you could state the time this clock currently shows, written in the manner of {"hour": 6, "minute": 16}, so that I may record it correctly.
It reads {"hour": 12, "minute": 42}
